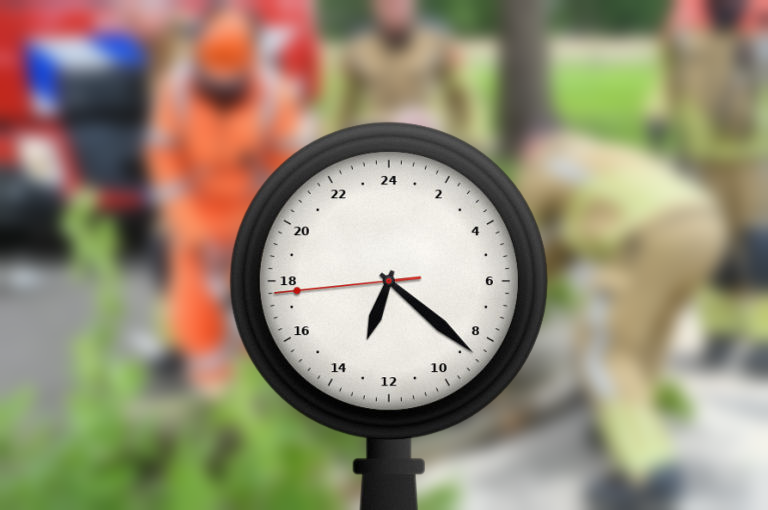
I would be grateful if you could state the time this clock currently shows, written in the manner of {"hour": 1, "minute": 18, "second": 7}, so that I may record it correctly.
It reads {"hour": 13, "minute": 21, "second": 44}
